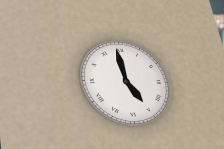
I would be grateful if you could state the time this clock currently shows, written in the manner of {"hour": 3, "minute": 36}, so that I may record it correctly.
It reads {"hour": 4, "minute": 59}
